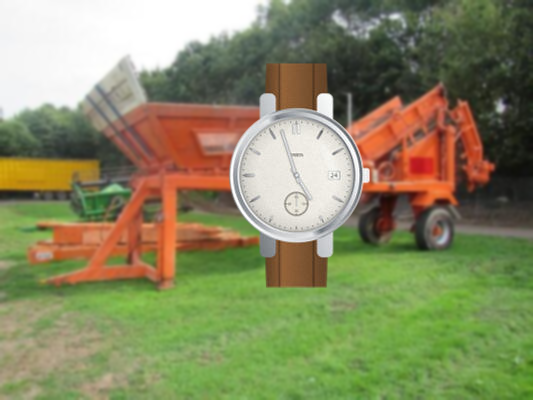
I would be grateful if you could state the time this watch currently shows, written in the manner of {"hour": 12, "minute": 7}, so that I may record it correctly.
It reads {"hour": 4, "minute": 57}
